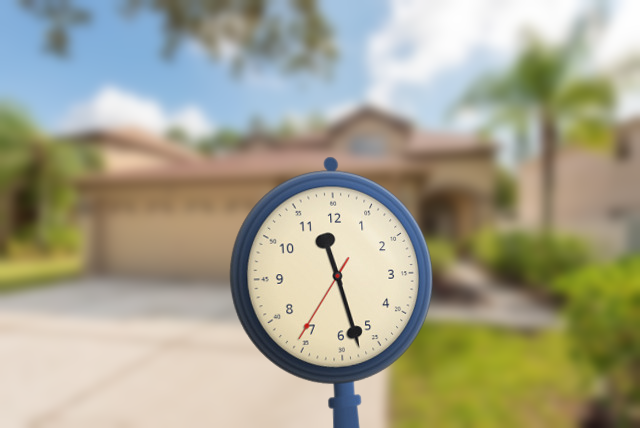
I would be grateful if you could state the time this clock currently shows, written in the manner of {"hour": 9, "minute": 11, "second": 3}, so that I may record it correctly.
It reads {"hour": 11, "minute": 27, "second": 36}
